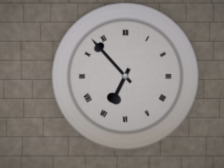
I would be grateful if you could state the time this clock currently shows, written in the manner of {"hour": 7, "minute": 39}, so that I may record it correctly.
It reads {"hour": 6, "minute": 53}
